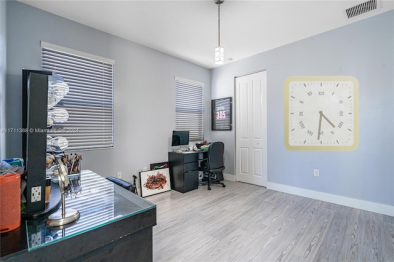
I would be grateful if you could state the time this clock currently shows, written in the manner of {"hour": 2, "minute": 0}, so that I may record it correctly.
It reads {"hour": 4, "minute": 31}
